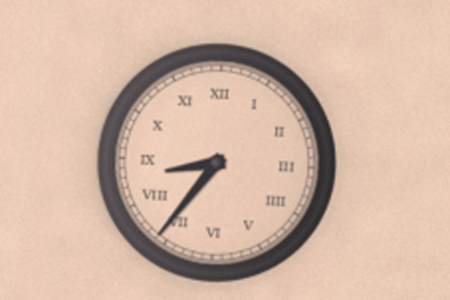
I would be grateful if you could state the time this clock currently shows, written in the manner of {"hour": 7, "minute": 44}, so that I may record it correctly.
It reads {"hour": 8, "minute": 36}
